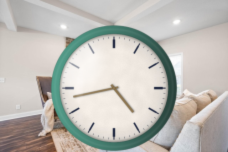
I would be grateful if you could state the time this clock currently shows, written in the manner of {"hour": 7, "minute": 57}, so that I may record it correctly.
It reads {"hour": 4, "minute": 43}
